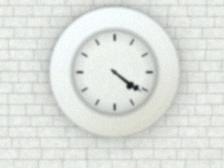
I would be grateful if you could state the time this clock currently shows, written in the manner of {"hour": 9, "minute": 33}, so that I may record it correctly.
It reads {"hour": 4, "minute": 21}
